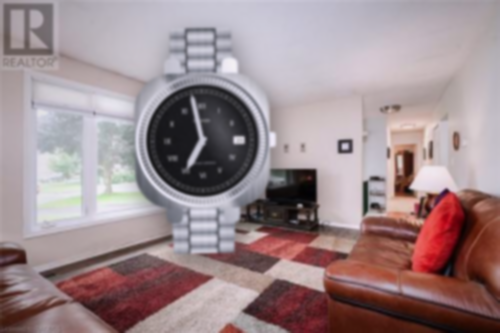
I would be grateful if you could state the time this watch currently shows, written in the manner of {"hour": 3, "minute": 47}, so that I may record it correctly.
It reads {"hour": 6, "minute": 58}
